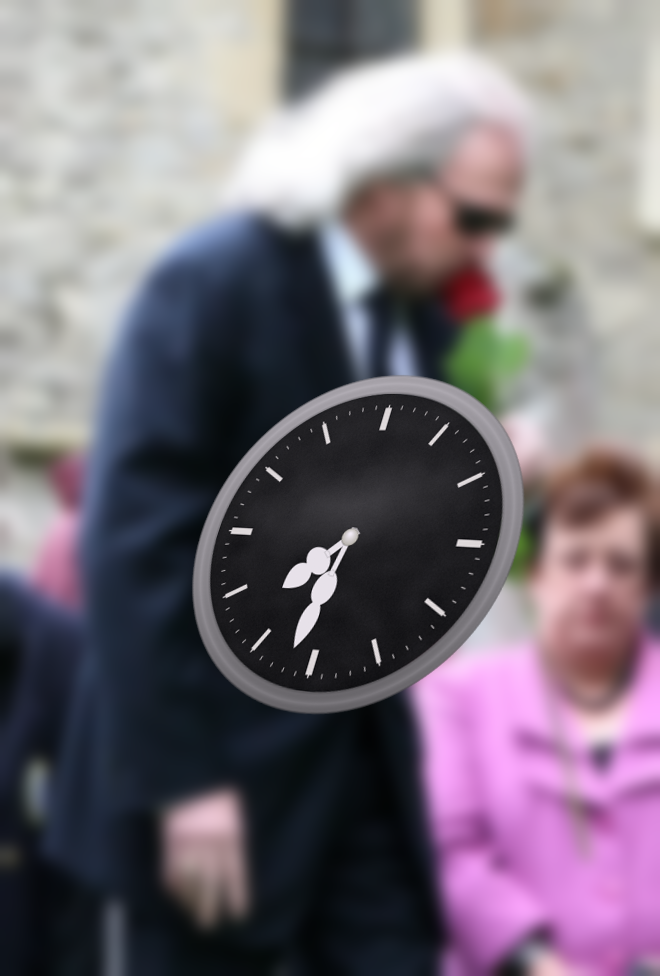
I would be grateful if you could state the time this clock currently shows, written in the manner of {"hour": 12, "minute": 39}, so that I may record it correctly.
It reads {"hour": 7, "minute": 32}
